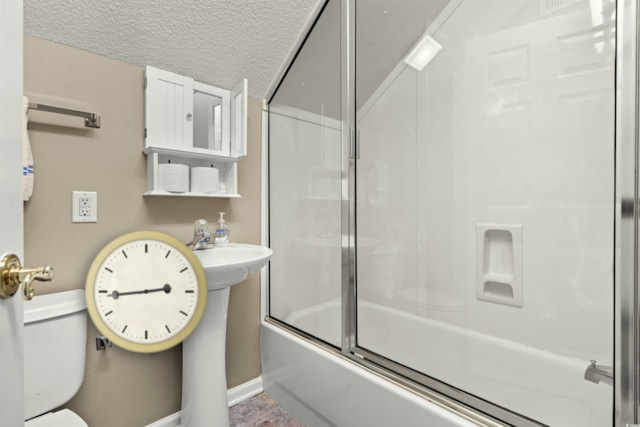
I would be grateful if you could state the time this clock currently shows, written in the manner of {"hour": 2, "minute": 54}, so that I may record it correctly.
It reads {"hour": 2, "minute": 44}
